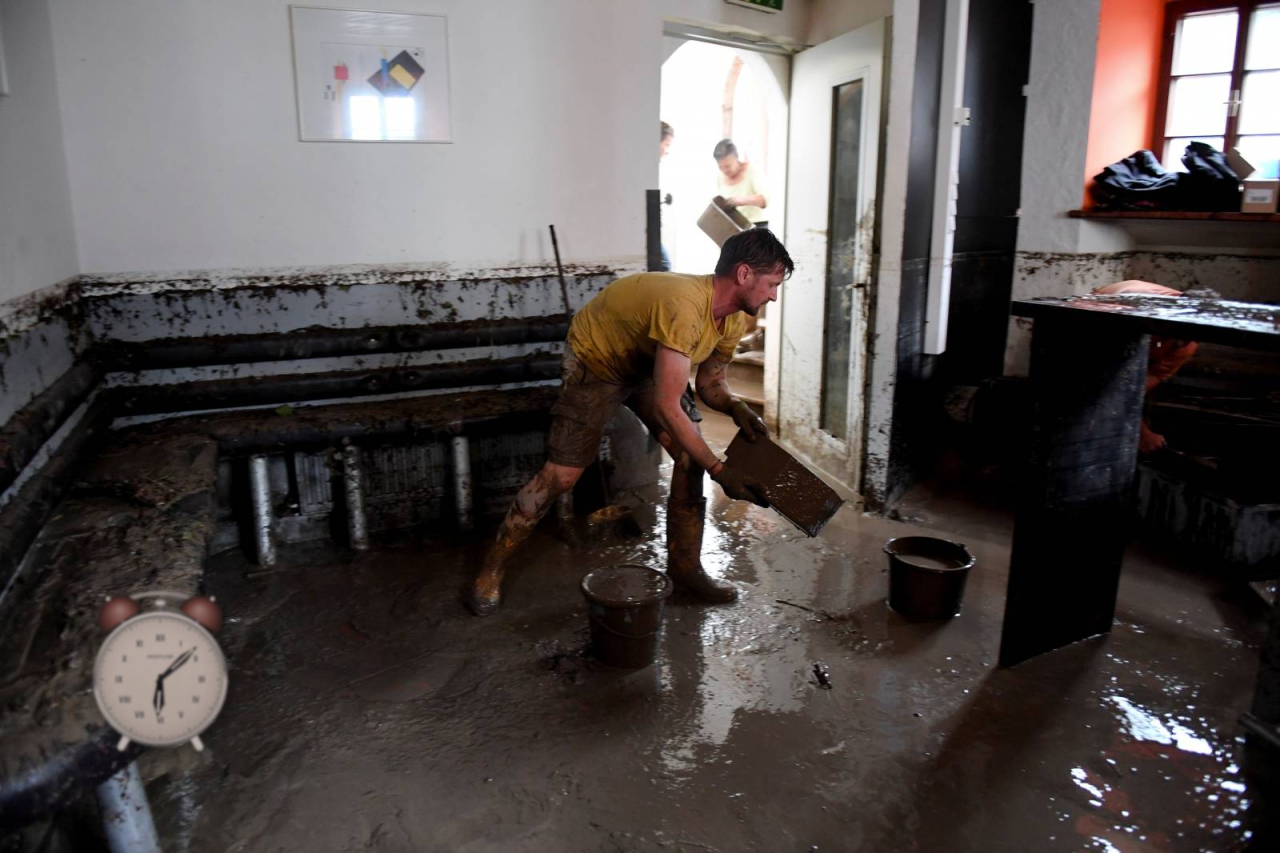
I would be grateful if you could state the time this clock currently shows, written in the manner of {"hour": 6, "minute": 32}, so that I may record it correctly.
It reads {"hour": 6, "minute": 8}
